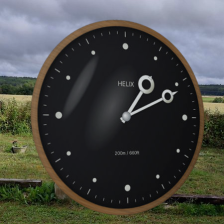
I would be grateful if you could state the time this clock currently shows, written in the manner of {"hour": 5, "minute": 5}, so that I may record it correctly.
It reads {"hour": 1, "minute": 11}
